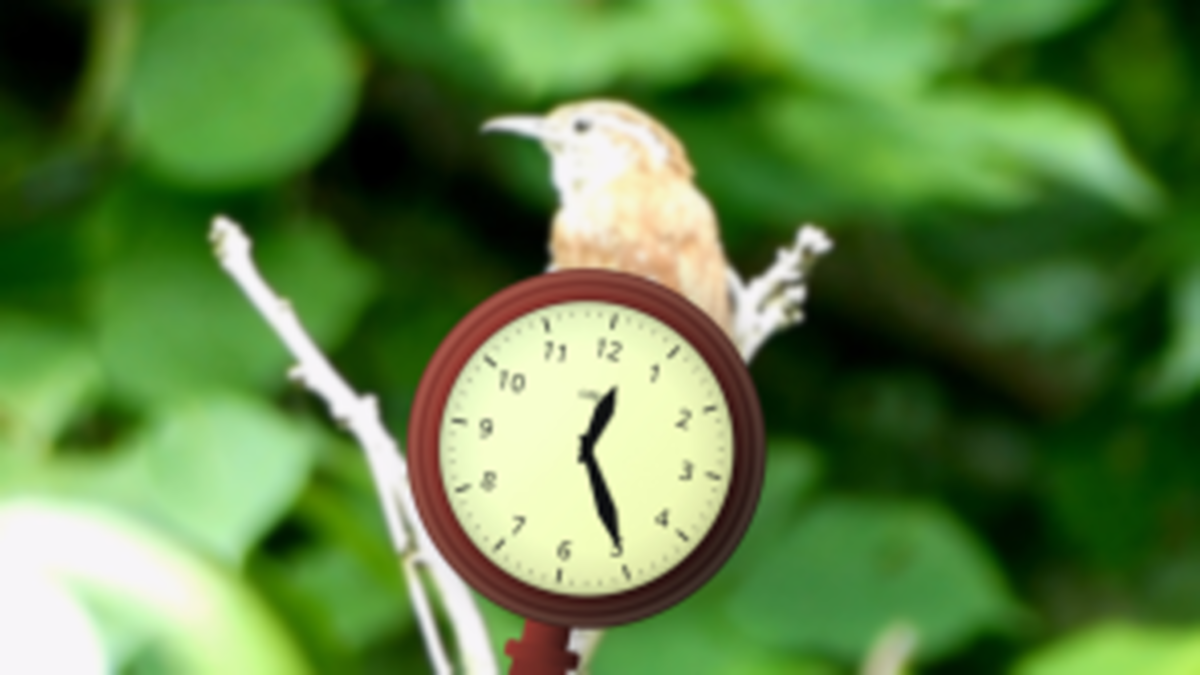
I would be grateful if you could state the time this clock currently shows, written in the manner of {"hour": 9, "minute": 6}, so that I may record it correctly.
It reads {"hour": 12, "minute": 25}
